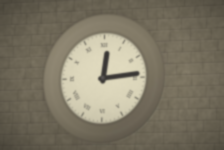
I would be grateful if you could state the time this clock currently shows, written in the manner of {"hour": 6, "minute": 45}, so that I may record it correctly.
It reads {"hour": 12, "minute": 14}
